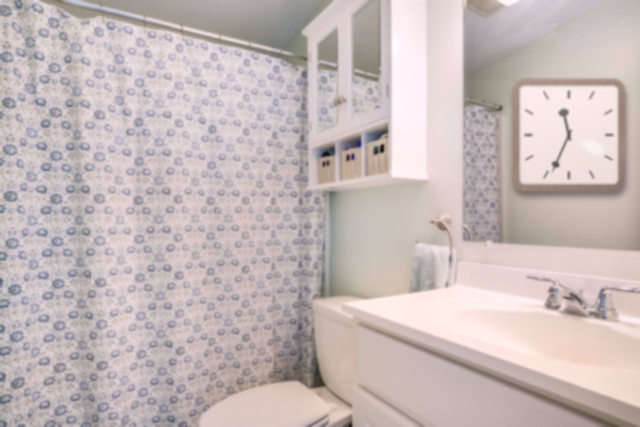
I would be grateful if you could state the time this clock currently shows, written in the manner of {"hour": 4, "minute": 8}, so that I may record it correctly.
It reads {"hour": 11, "minute": 34}
